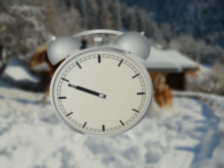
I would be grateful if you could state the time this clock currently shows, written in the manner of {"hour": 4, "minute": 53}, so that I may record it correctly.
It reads {"hour": 9, "minute": 49}
